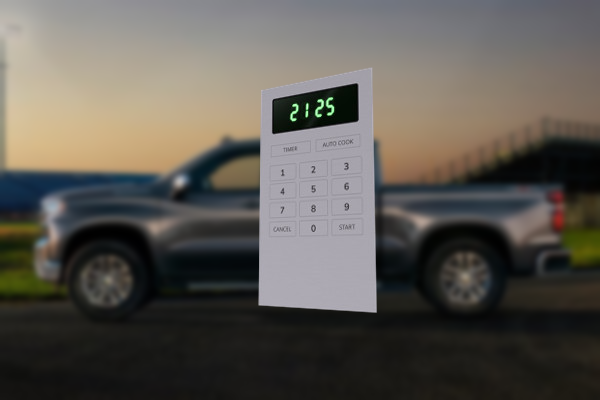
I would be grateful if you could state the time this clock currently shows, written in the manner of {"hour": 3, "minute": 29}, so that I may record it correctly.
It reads {"hour": 21, "minute": 25}
